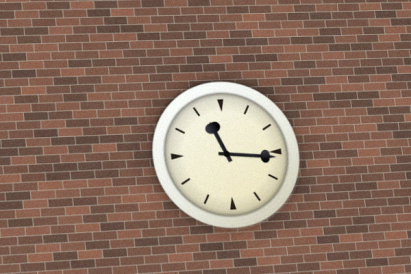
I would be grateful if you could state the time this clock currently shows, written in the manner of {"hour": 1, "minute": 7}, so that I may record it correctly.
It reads {"hour": 11, "minute": 16}
